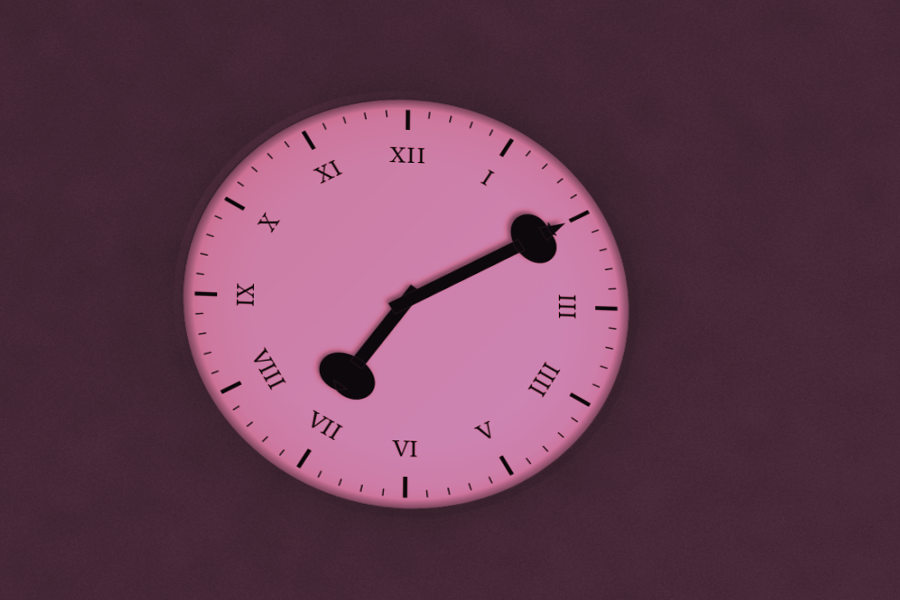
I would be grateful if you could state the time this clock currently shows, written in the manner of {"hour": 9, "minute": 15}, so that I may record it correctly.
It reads {"hour": 7, "minute": 10}
